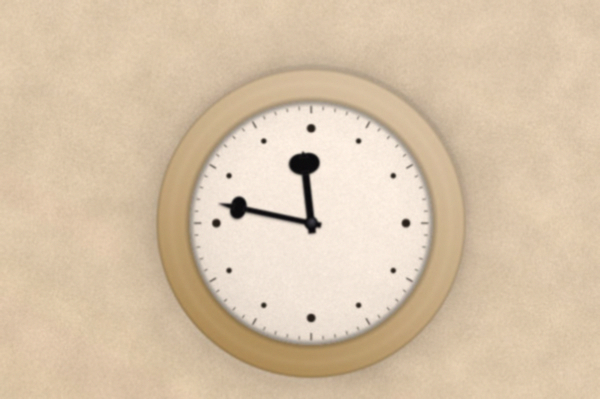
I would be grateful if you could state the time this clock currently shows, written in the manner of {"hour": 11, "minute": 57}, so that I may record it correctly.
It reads {"hour": 11, "minute": 47}
